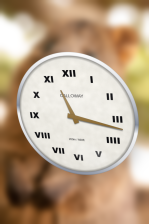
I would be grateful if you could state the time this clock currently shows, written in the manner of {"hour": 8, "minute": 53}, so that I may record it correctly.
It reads {"hour": 11, "minute": 17}
